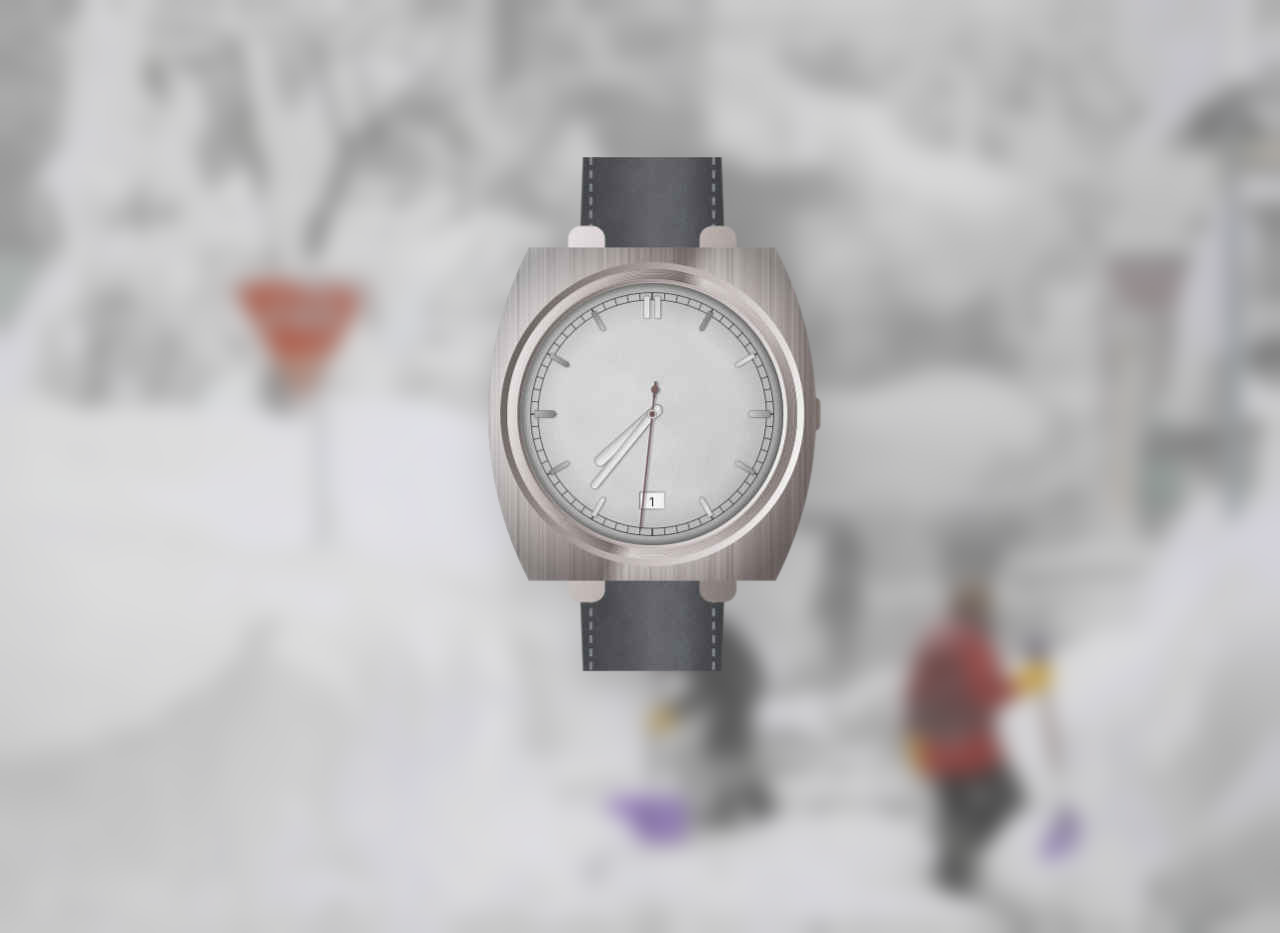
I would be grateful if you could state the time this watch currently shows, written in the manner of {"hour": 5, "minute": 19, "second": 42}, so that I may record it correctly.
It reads {"hour": 7, "minute": 36, "second": 31}
